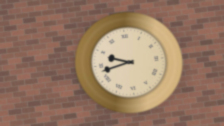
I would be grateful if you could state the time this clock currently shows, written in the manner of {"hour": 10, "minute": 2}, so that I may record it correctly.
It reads {"hour": 9, "minute": 43}
